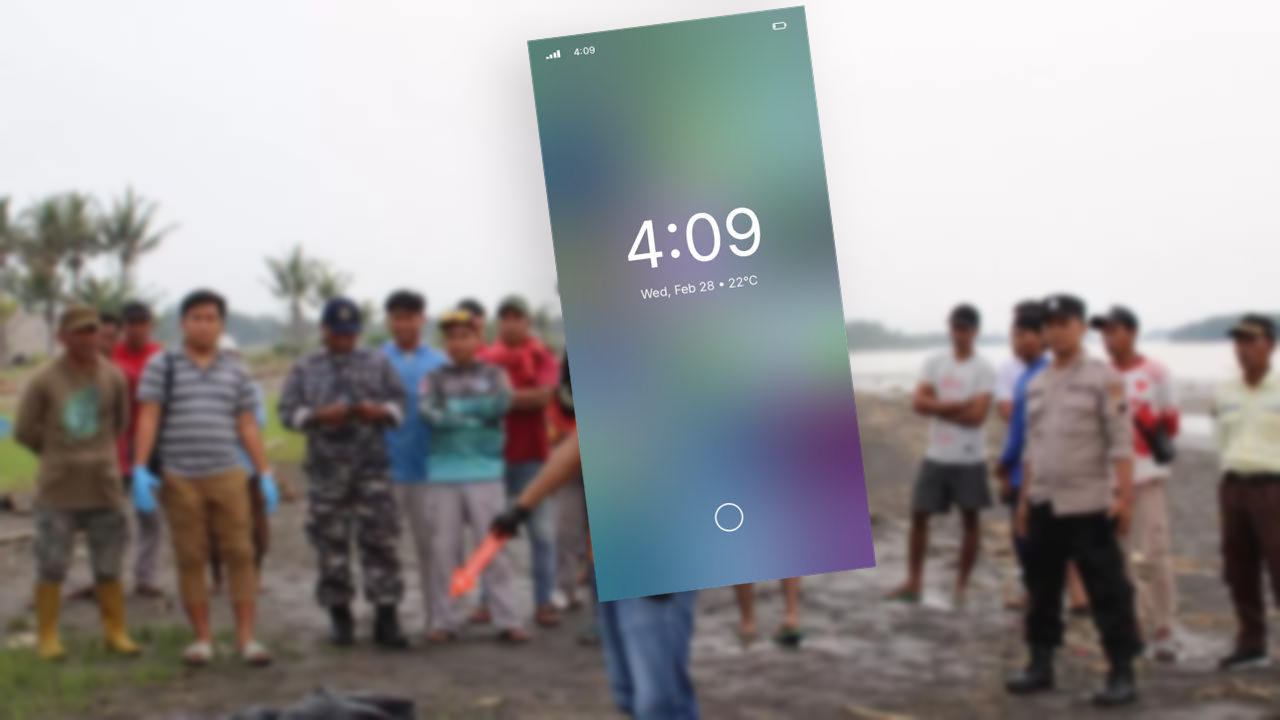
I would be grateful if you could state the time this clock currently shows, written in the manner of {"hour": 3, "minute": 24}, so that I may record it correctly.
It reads {"hour": 4, "minute": 9}
